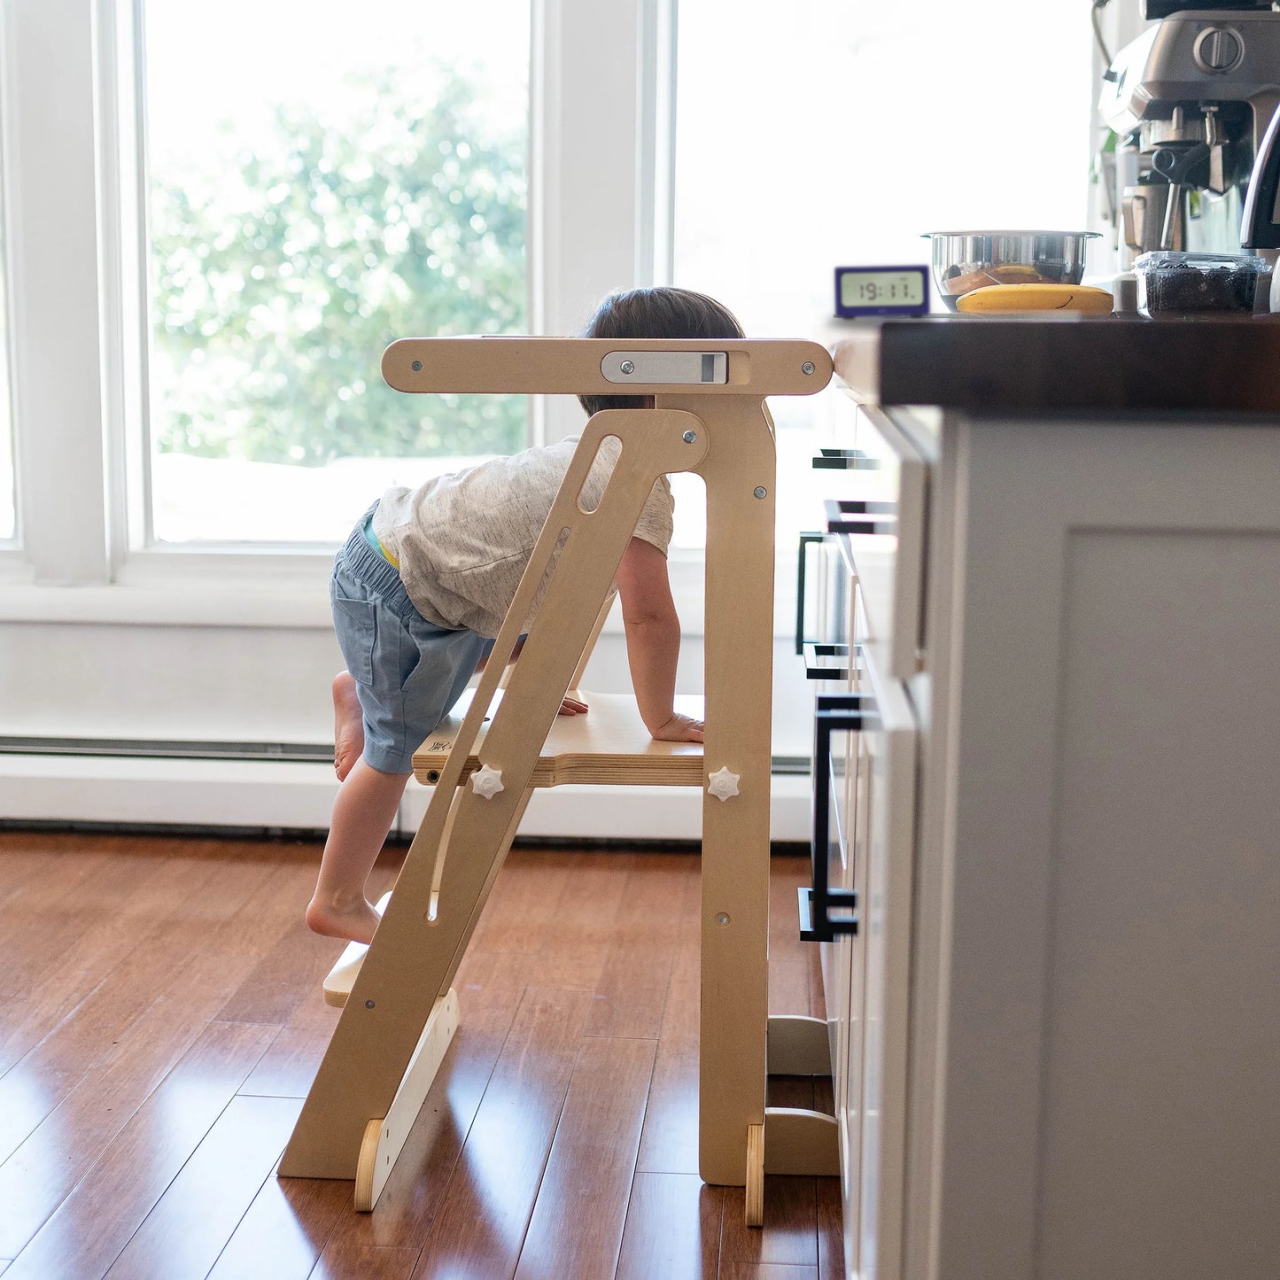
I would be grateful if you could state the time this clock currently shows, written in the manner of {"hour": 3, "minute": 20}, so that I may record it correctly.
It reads {"hour": 19, "minute": 11}
